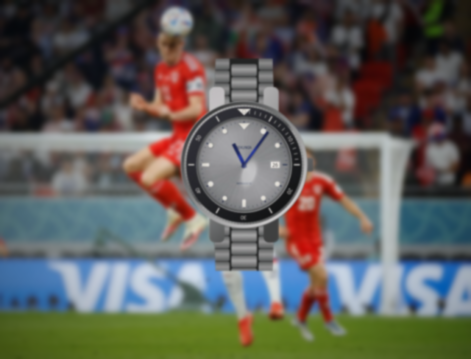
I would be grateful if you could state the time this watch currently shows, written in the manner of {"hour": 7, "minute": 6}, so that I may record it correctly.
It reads {"hour": 11, "minute": 6}
